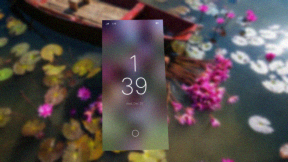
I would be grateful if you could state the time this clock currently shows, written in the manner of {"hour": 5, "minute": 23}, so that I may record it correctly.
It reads {"hour": 1, "minute": 39}
